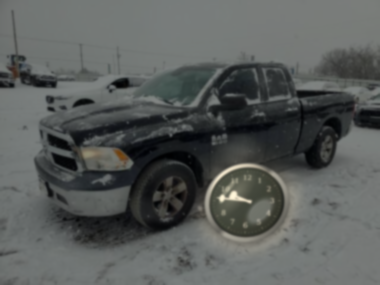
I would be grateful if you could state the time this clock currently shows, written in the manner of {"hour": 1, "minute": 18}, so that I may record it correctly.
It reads {"hour": 9, "minute": 46}
